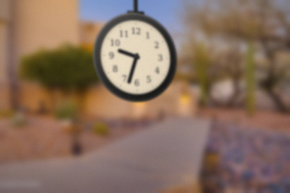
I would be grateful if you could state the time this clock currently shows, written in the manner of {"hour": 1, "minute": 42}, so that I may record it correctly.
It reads {"hour": 9, "minute": 33}
